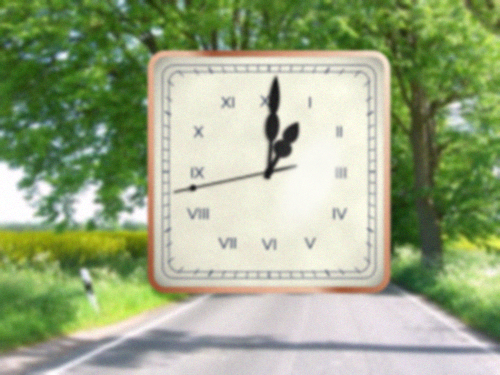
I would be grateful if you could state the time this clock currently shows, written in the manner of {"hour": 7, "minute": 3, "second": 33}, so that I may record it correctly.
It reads {"hour": 1, "minute": 0, "second": 43}
